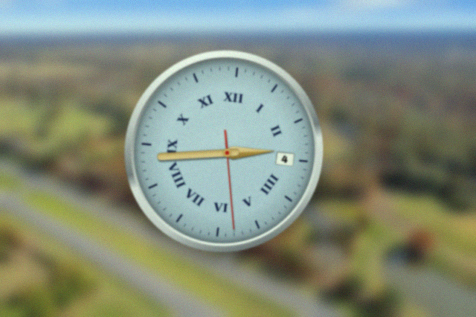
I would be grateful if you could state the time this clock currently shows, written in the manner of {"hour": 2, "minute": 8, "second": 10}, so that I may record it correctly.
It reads {"hour": 2, "minute": 43, "second": 28}
